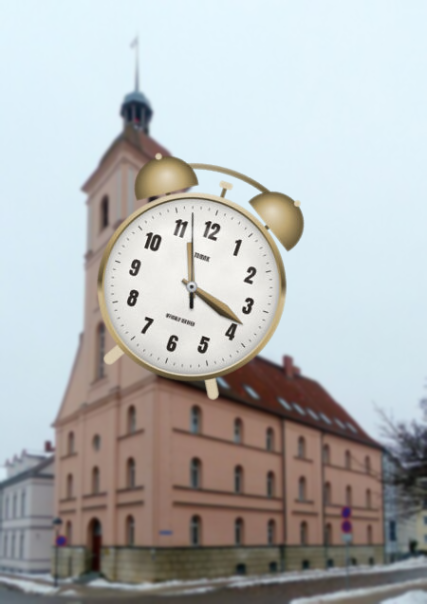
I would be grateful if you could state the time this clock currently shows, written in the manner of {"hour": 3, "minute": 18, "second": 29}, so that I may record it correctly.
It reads {"hour": 11, "minute": 17, "second": 57}
